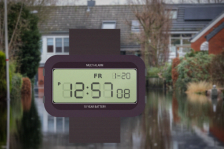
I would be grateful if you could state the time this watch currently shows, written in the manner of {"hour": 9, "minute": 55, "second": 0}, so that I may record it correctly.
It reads {"hour": 12, "minute": 57, "second": 8}
